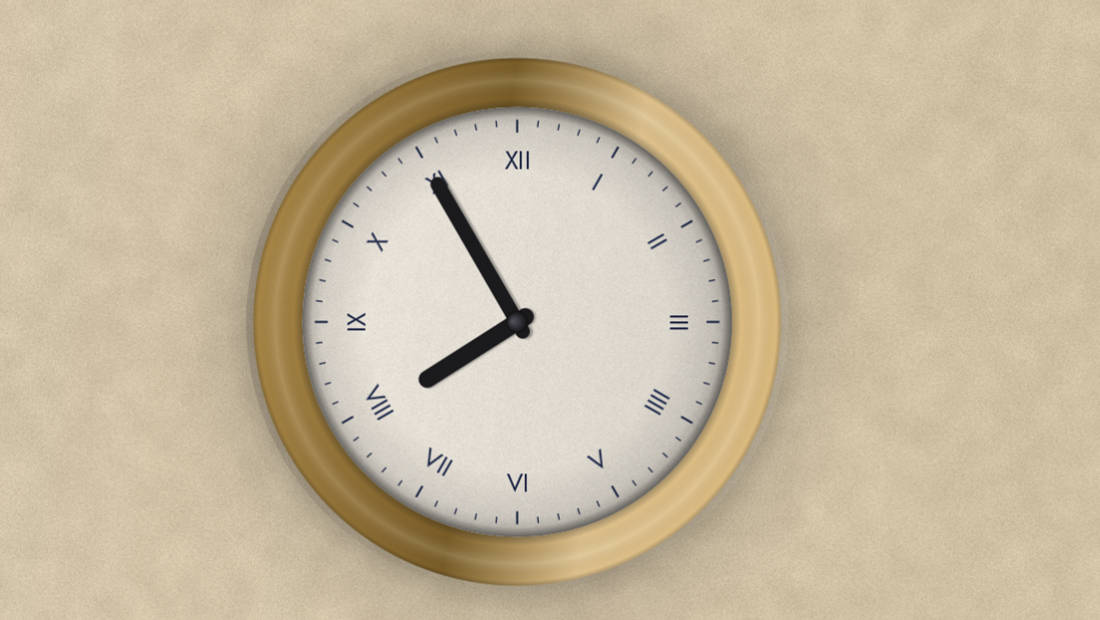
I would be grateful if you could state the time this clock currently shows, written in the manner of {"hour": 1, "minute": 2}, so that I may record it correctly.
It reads {"hour": 7, "minute": 55}
